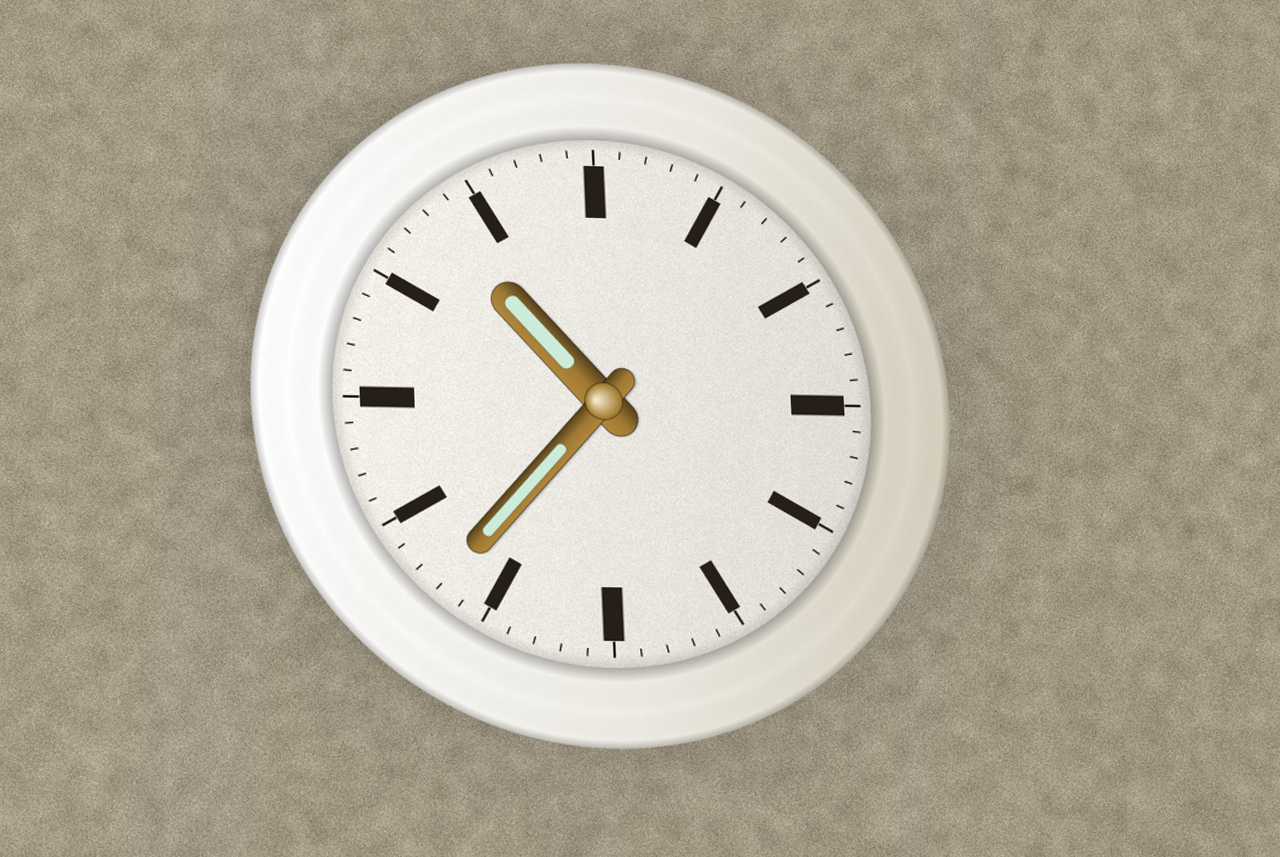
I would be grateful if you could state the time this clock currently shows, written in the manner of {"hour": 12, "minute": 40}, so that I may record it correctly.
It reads {"hour": 10, "minute": 37}
